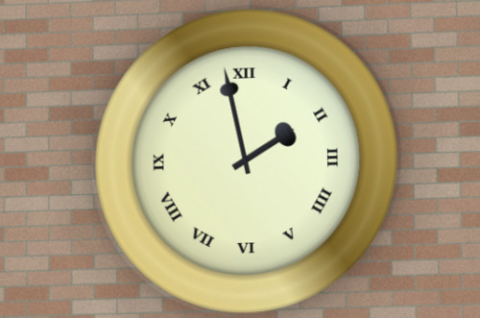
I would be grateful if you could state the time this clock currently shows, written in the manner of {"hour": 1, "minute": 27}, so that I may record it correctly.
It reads {"hour": 1, "minute": 58}
